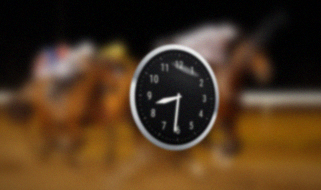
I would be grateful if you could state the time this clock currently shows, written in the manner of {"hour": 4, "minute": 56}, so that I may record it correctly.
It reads {"hour": 8, "minute": 31}
